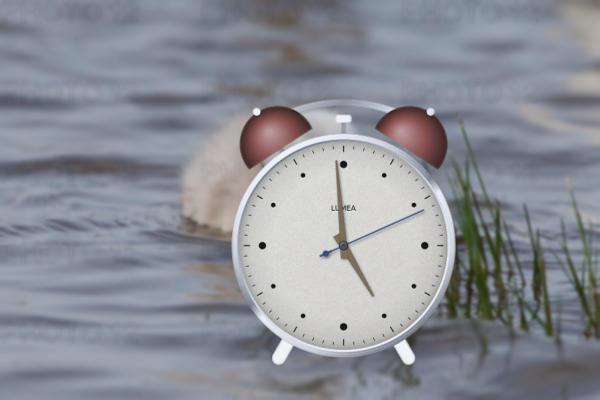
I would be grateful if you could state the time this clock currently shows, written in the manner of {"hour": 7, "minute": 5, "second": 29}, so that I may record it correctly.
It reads {"hour": 4, "minute": 59, "second": 11}
